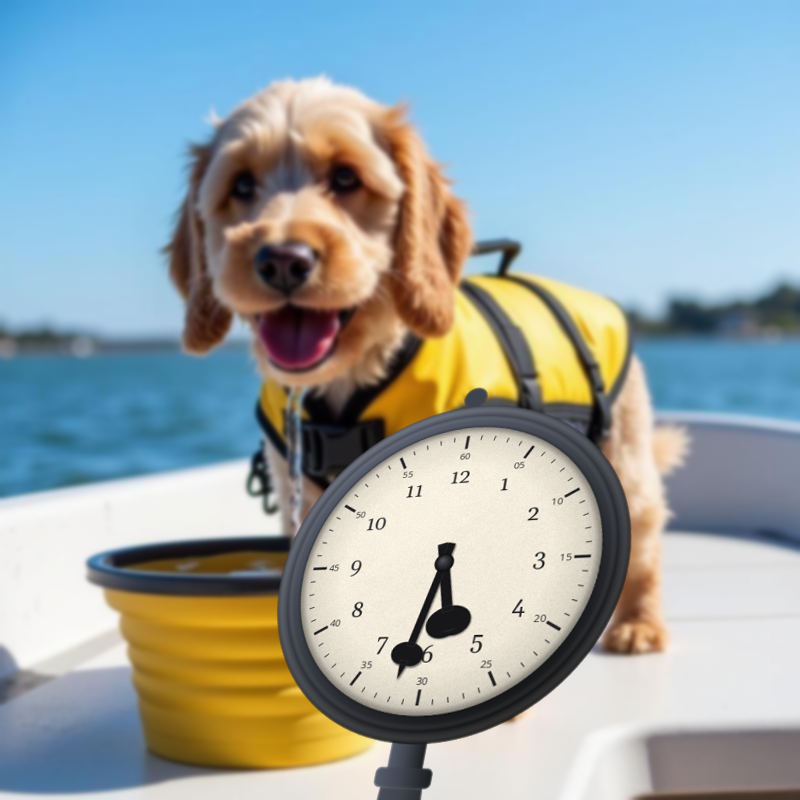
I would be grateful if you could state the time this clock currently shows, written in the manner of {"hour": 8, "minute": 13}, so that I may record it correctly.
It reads {"hour": 5, "minute": 32}
